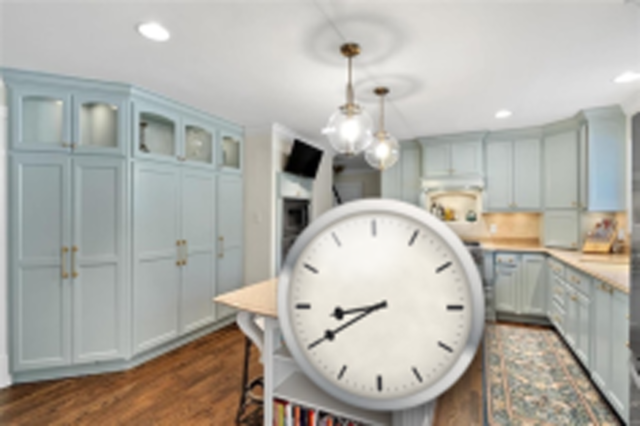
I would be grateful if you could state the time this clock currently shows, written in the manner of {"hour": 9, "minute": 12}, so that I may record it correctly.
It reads {"hour": 8, "minute": 40}
